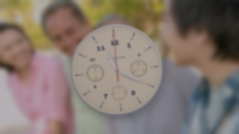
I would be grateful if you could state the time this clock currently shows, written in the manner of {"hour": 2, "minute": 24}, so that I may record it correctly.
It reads {"hour": 11, "minute": 20}
